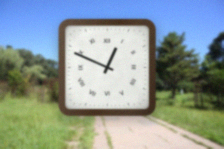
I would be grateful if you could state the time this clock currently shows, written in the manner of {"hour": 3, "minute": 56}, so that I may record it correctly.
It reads {"hour": 12, "minute": 49}
